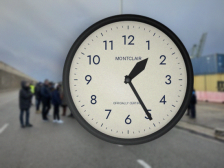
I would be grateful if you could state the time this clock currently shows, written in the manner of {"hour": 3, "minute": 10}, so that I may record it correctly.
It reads {"hour": 1, "minute": 25}
